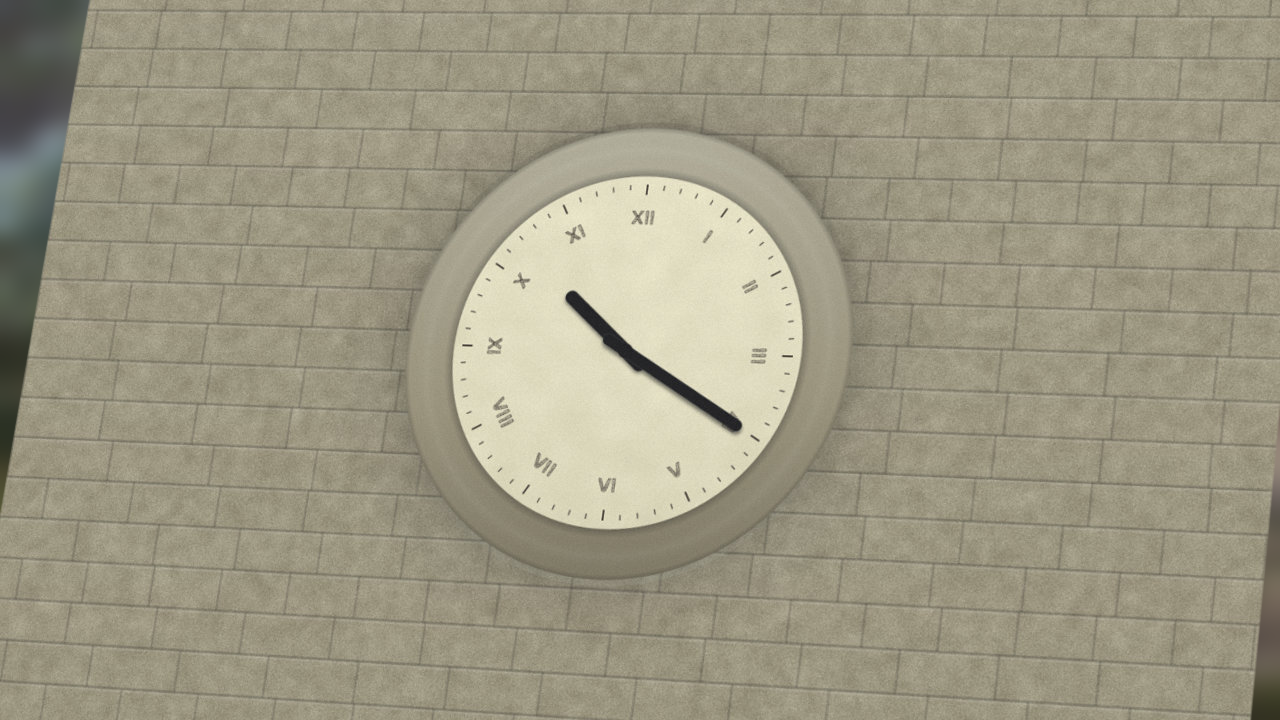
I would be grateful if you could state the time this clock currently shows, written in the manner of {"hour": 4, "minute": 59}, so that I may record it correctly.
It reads {"hour": 10, "minute": 20}
